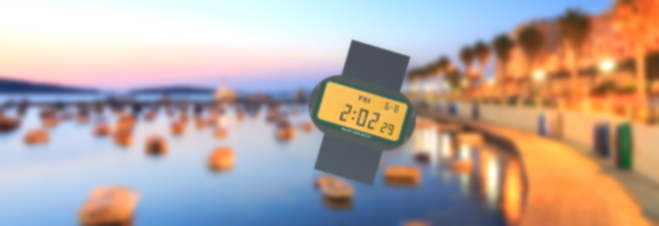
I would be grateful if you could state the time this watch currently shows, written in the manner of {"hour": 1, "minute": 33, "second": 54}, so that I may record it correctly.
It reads {"hour": 2, "minute": 2, "second": 29}
